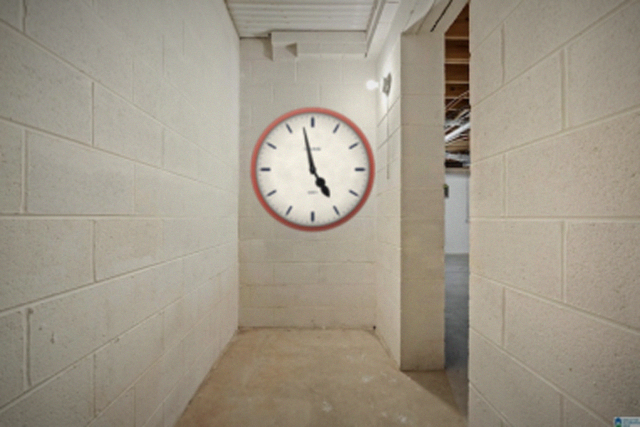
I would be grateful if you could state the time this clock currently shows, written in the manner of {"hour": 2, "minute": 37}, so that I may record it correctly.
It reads {"hour": 4, "minute": 58}
